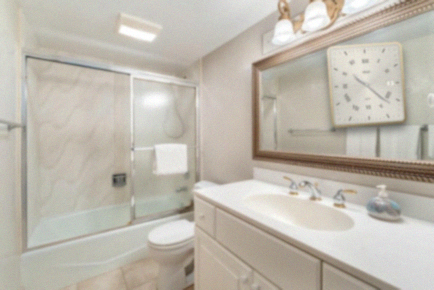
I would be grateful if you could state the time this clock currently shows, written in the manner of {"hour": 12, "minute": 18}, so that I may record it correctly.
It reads {"hour": 10, "minute": 22}
